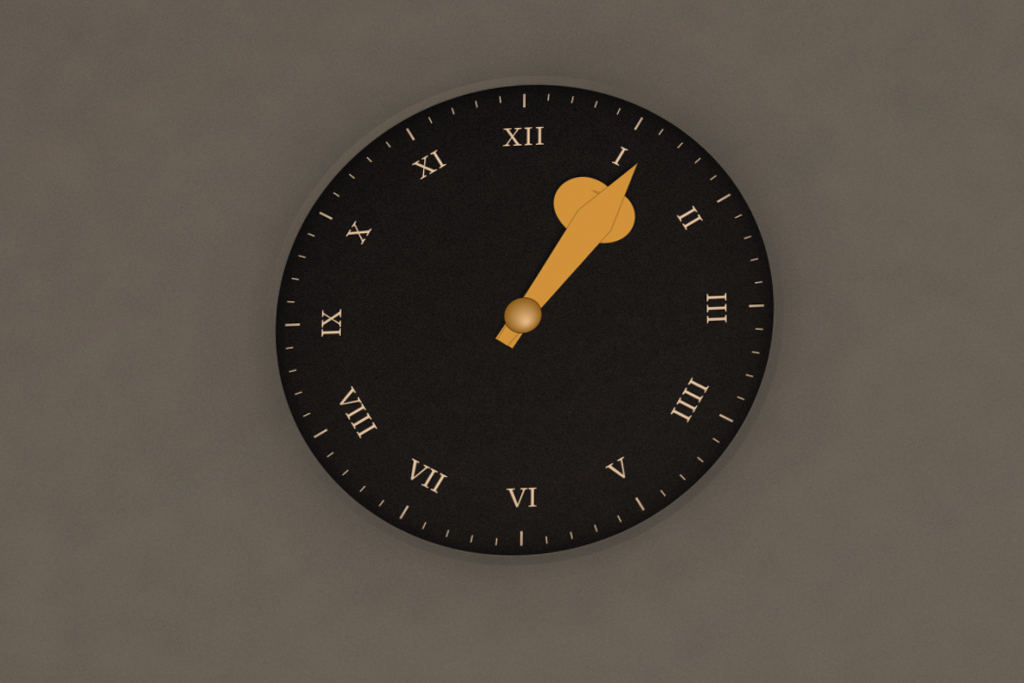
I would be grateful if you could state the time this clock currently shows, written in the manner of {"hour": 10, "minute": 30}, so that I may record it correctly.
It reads {"hour": 1, "minute": 6}
